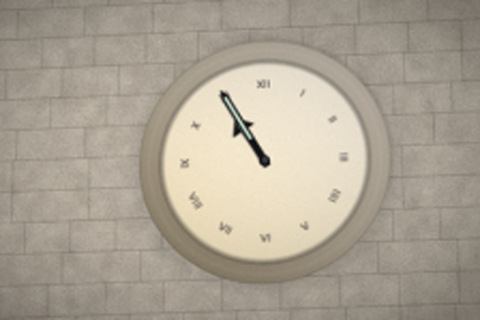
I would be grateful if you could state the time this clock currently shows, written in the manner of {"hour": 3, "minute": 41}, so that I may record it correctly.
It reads {"hour": 10, "minute": 55}
